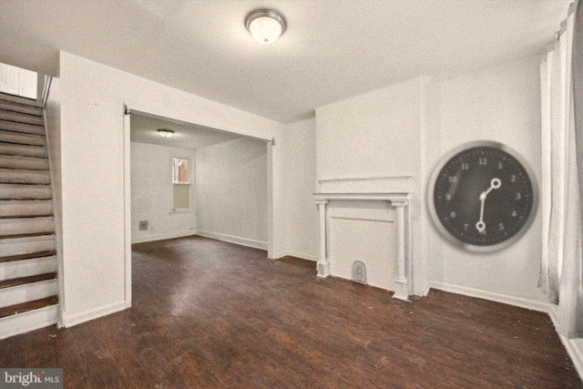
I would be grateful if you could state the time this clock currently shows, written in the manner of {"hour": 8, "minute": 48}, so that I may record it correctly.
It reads {"hour": 1, "minute": 31}
